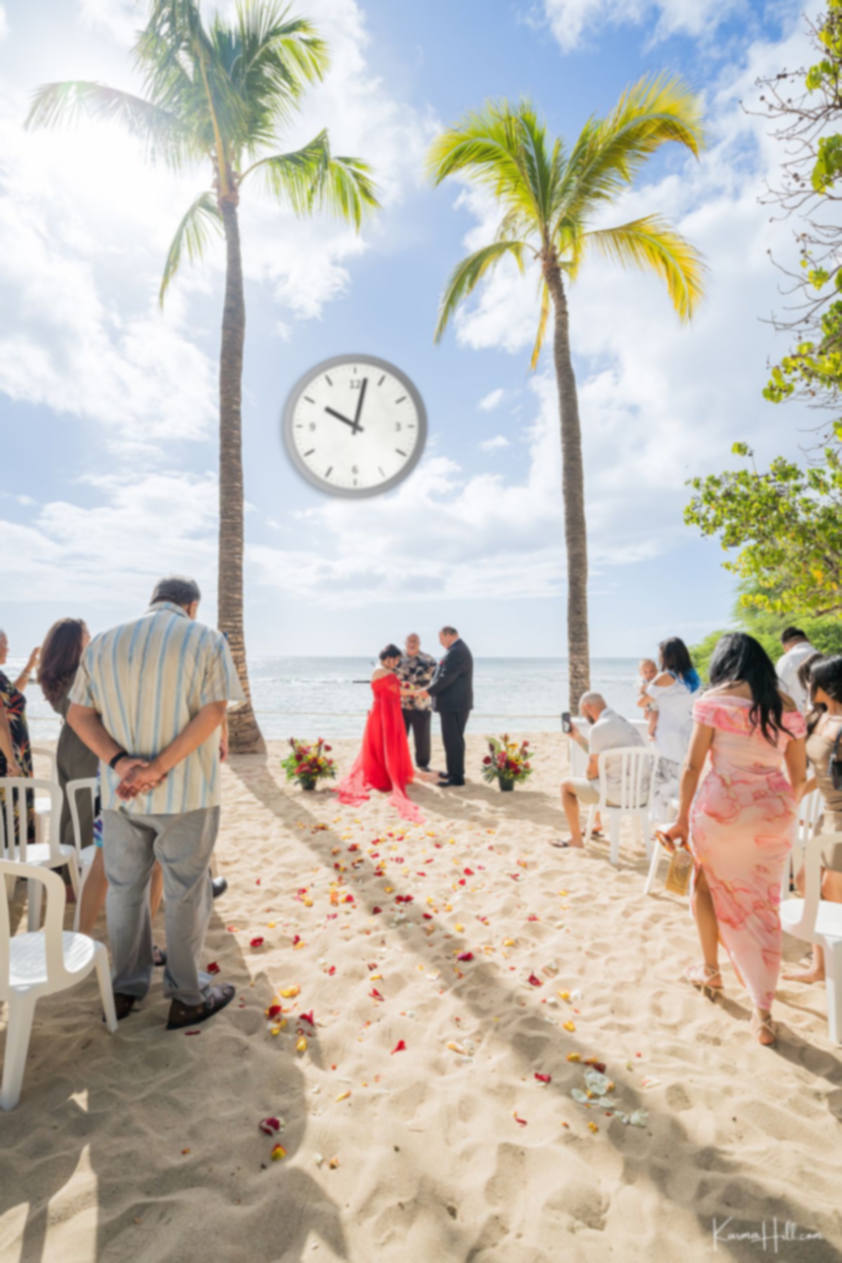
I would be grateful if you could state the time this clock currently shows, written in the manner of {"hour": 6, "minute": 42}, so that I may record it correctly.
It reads {"hour": 10, "minute": 2}
